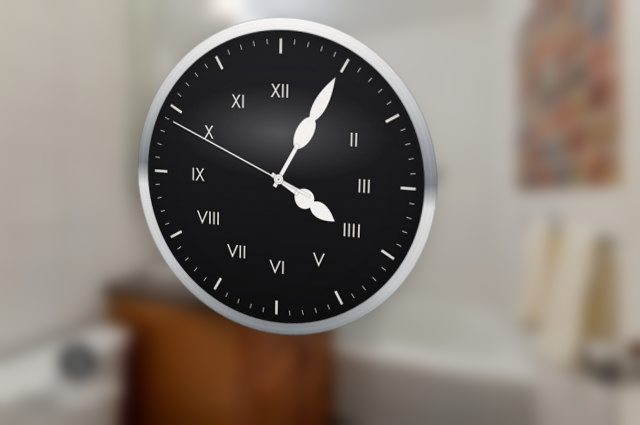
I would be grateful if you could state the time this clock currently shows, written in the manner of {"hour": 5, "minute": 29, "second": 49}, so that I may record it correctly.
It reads {"hour": 4, "minute": 4, "second": 49}
